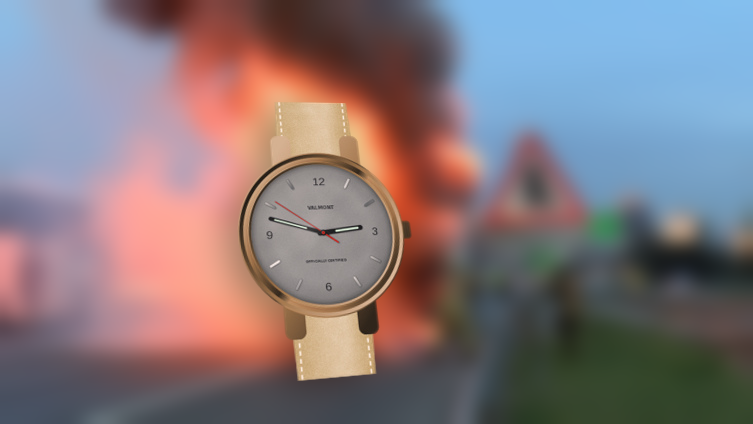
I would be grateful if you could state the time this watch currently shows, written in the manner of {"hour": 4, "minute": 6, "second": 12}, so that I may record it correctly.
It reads {"hour": 2, "minute": 47, "second": 51}
